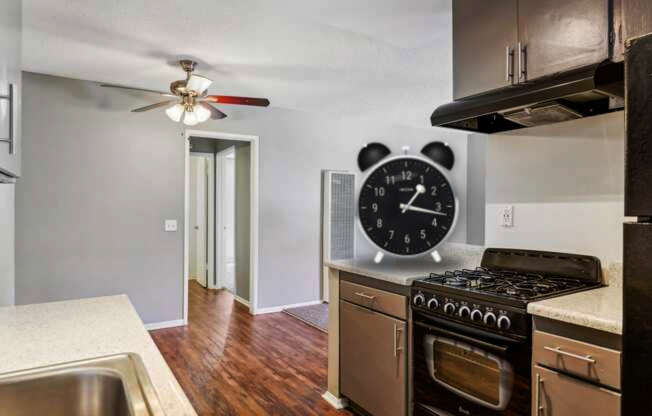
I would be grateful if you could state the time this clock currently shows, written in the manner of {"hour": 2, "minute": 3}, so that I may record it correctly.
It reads {"hour": 1, "minute": 17}
